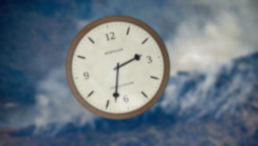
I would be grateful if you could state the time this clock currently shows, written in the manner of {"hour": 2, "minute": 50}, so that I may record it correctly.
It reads {"hour": 2, "minute": 33}
